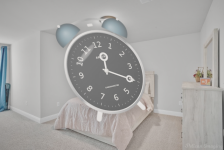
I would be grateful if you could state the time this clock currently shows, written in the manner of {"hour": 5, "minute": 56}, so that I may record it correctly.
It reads {"hour": 12, "minute": 20}
